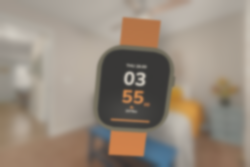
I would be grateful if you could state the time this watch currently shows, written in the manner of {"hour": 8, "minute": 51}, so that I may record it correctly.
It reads {"hour": 3, "minute": 55}
